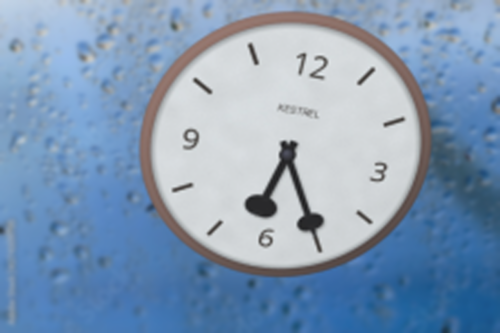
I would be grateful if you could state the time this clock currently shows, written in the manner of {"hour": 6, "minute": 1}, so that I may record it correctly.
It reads {"hour": 6, "minute": 25}
